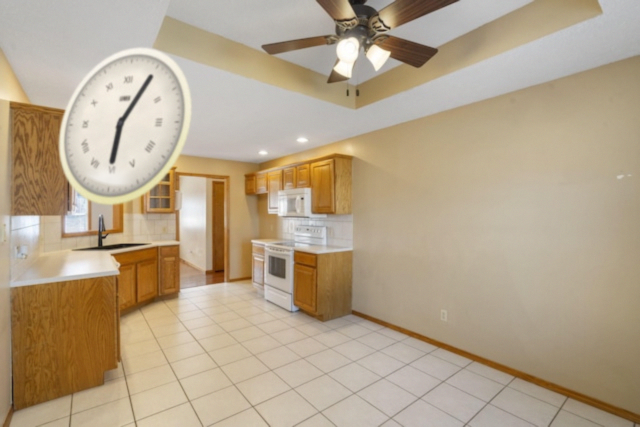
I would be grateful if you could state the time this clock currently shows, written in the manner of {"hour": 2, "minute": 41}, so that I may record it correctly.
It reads {"hour": 6, "minute": 5}
